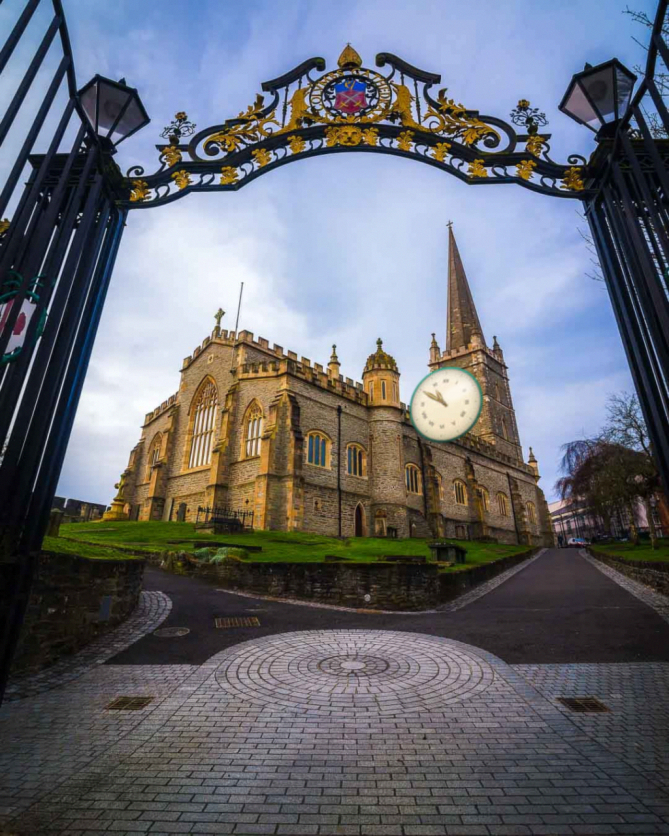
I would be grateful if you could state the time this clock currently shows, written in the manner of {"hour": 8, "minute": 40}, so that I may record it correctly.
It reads {"hour": 10, "minute": 50}
